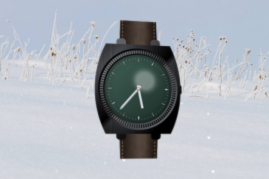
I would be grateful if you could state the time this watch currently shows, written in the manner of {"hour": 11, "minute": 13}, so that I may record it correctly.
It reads {"hour": 5, "minute": 37}
